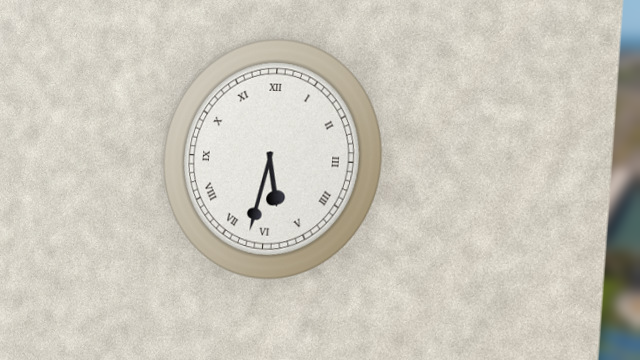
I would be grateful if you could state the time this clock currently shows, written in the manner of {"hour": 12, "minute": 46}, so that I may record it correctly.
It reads {"hour": 5, "minute": 32}
